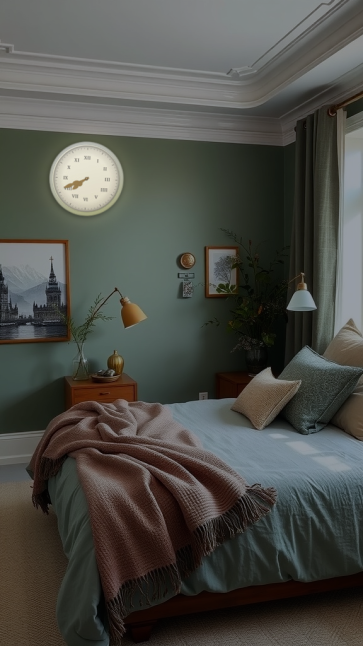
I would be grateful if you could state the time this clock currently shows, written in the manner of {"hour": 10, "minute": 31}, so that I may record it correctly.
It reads {"hour": 7, "minute": 41}
